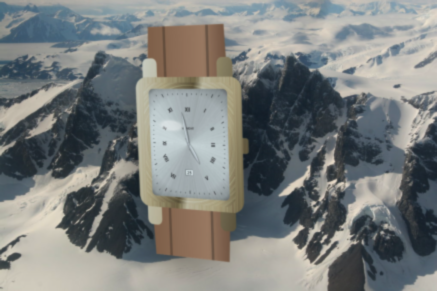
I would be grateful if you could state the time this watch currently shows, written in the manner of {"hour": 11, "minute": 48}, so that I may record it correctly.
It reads {"hour": 4, "minute": 58}
